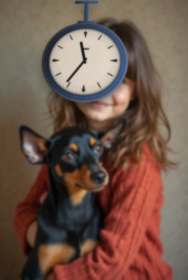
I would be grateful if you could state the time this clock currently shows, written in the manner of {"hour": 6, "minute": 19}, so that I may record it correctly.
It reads {"hour": 11, "minute": 36}
